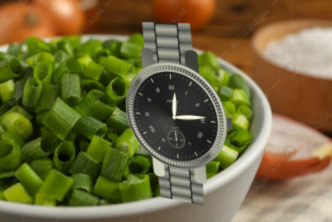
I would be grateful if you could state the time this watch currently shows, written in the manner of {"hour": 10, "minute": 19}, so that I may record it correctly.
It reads {"hour": 12, "minute": 14}
